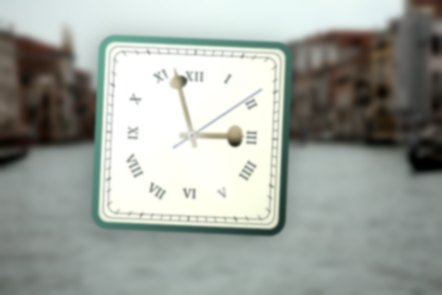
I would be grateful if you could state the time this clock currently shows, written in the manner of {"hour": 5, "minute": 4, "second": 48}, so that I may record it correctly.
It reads {"hour": 2, "minute": 57, "second": 9}
